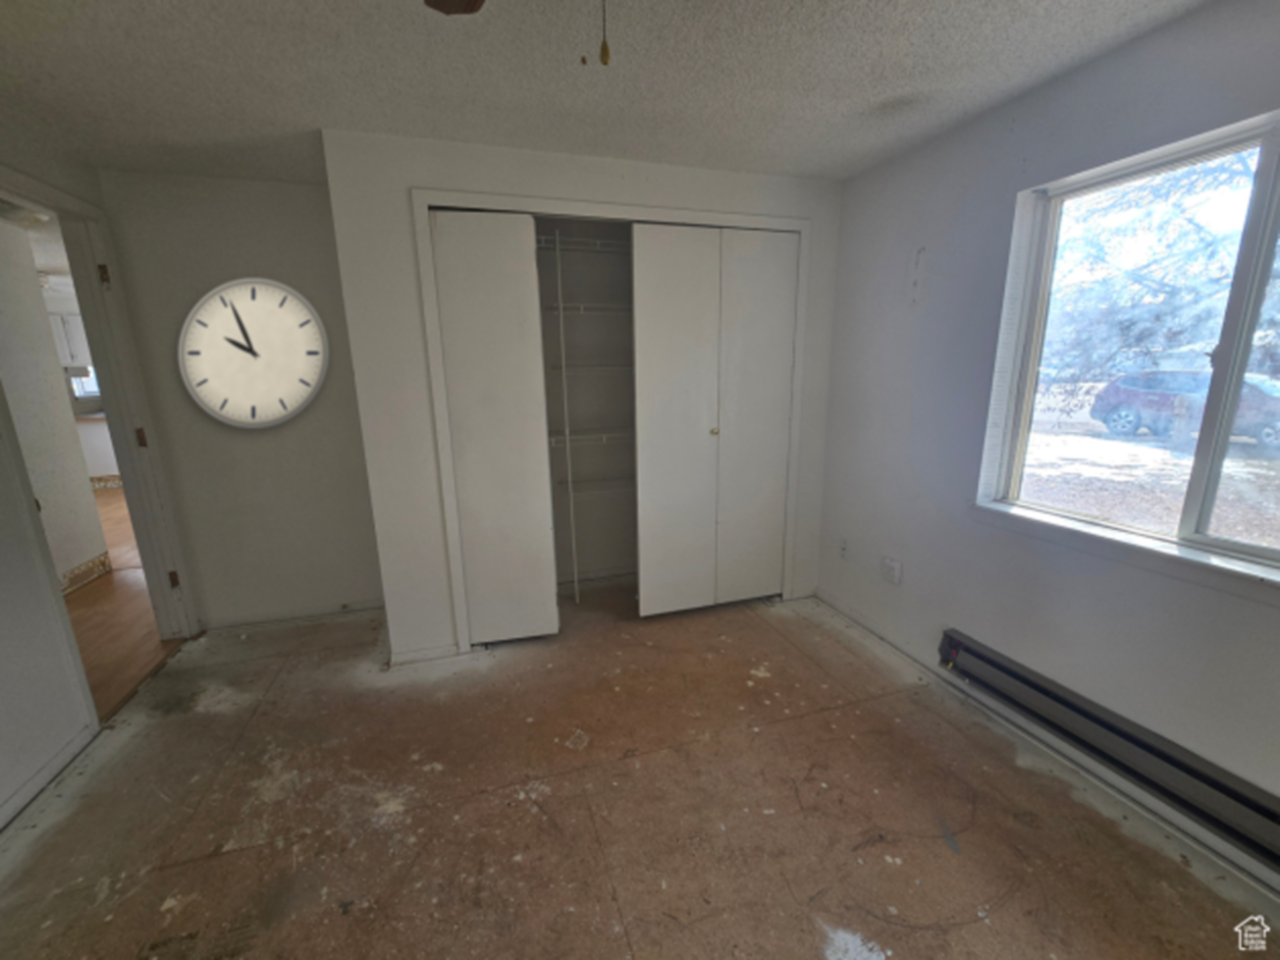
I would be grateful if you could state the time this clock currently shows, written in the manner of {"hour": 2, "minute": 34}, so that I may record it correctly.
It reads {"hour": 9, "minute": 56}
